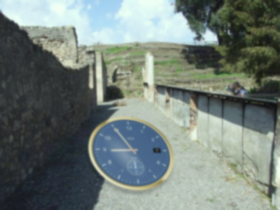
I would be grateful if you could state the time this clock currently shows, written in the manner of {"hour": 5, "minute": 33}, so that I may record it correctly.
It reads {"hour": 8, "minute": 55}
